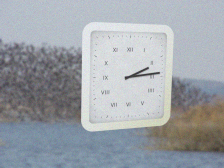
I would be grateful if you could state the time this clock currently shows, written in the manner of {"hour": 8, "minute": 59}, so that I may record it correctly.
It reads {"hour": 2, "minute": 14}
